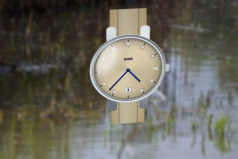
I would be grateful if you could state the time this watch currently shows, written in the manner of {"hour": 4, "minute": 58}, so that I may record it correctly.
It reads {"hour": 4, "minute": 37}
